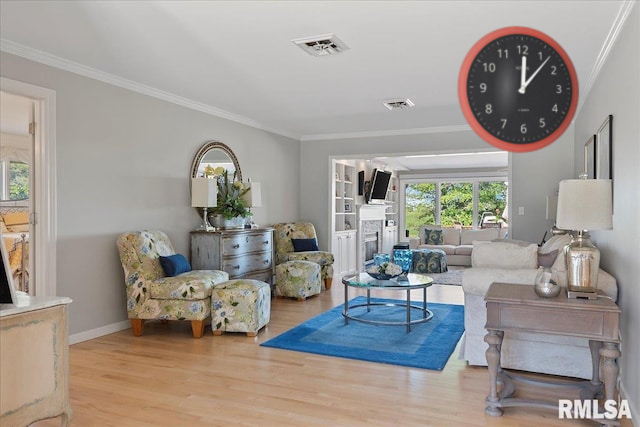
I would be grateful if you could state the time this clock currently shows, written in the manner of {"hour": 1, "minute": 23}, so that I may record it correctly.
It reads {"hour": 12, "minute": 7}
